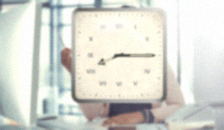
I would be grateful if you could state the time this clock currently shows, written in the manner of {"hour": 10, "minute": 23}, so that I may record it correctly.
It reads {"hour": 8, "minute": 15}
